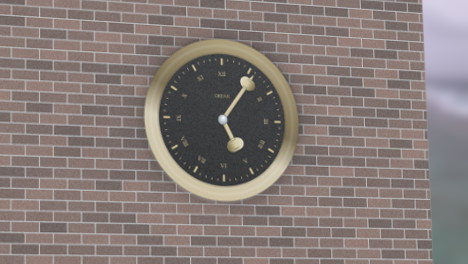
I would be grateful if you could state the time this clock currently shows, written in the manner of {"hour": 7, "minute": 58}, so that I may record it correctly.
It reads {"hour": 5, "minute": 6}
